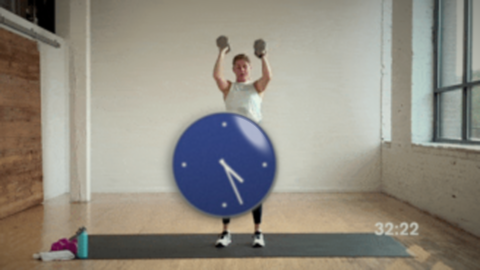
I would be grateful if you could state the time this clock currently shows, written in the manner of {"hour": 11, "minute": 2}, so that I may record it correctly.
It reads {"hour": 4, "minute": 26}
